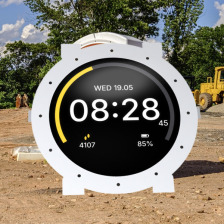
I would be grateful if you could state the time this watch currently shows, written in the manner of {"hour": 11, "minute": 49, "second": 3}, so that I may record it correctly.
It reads {"hour": 8, "minute": 28, "second": 45}
